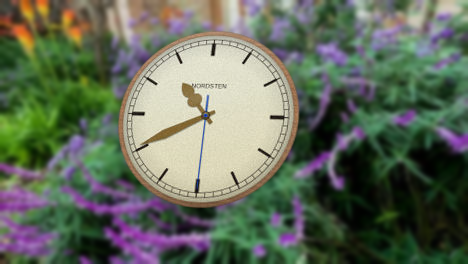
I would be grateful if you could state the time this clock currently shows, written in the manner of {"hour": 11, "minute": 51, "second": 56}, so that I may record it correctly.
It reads {"hour": 10, "minute": 40, "second": 30}
